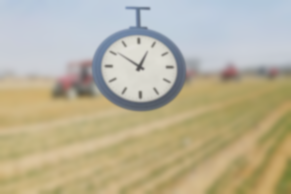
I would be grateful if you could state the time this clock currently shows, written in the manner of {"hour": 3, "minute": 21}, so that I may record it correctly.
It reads {"hour": 12, "minute": 51}
